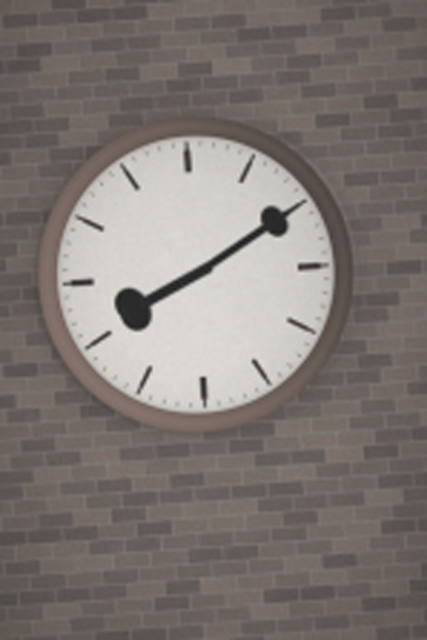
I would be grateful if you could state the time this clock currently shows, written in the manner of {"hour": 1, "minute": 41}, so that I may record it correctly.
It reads {"hour": 8, "minute": 10}
